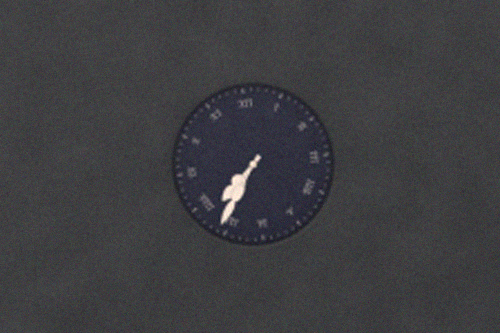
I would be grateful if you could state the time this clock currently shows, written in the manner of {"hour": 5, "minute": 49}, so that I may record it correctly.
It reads {"hour": 7, "minute": 36}
